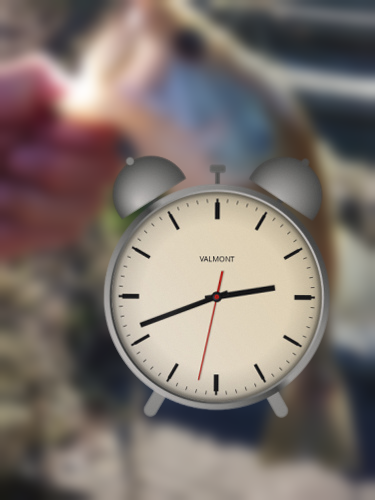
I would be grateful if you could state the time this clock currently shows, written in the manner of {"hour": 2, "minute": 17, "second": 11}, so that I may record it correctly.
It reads {"hour": 2, "minute": 41, "second": 32}
